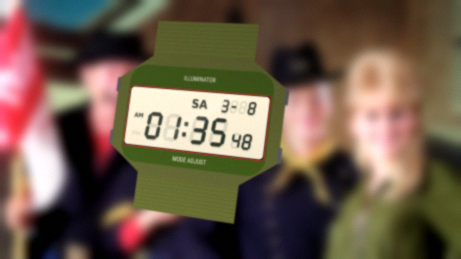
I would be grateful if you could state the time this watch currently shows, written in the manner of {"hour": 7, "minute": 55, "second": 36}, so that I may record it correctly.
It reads {"hour": 1, "minute": 35, "second": 48}
